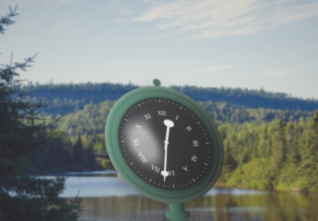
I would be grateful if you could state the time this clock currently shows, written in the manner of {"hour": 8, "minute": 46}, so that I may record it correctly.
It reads {"hour": 12, "minute": 32}
